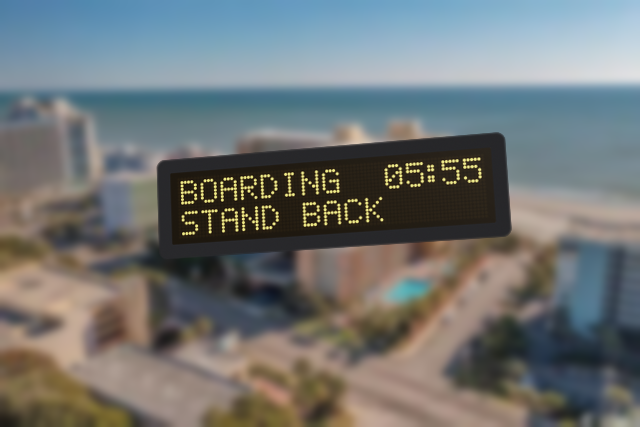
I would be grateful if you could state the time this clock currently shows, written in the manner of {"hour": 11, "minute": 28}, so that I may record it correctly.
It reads {"hour": 5, "minute": 55}
